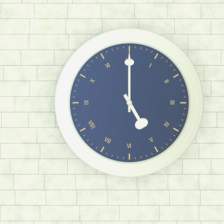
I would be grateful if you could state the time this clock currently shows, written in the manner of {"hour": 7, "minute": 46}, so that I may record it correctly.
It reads {"hour": 5, "minute": 0}
